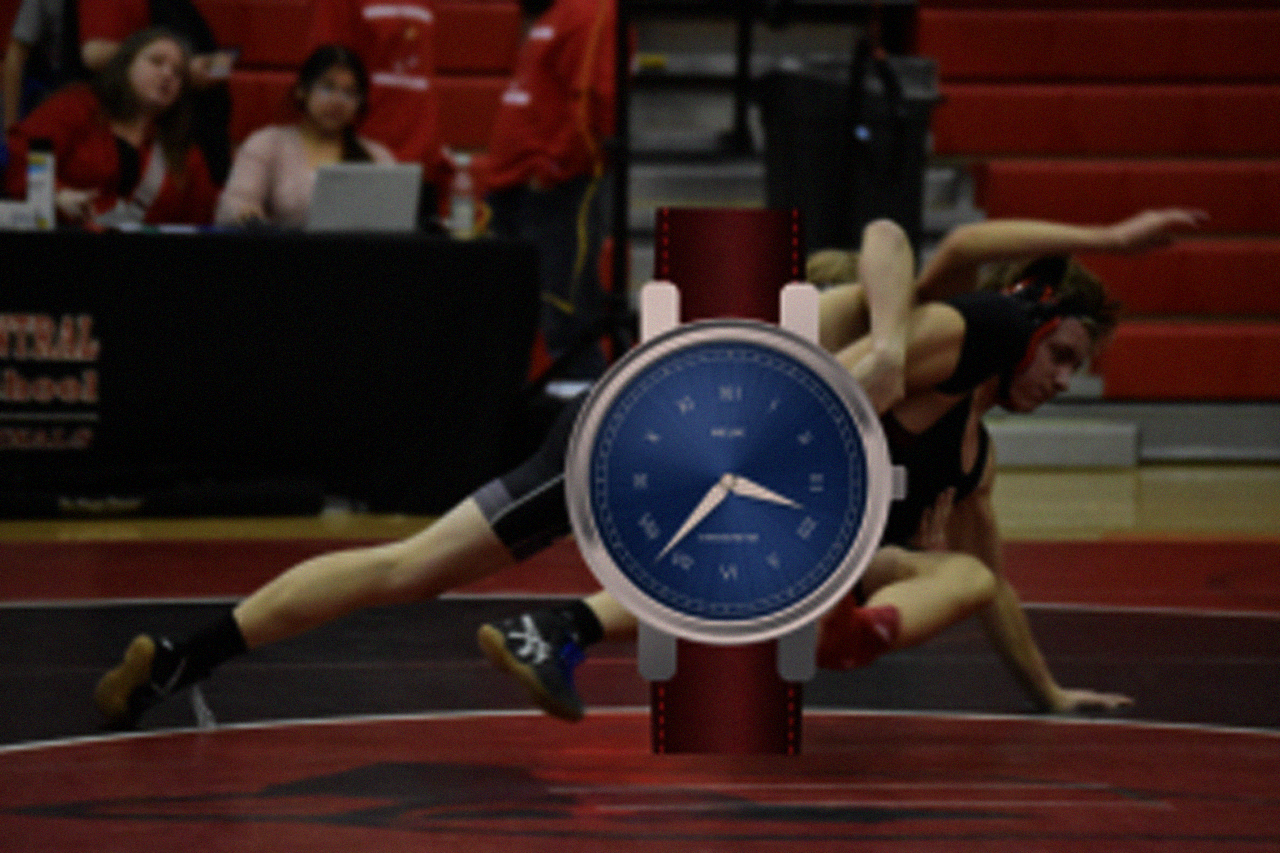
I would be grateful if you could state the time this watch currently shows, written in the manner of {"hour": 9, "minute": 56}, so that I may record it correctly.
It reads {"hour": 3, "minute": 37}
